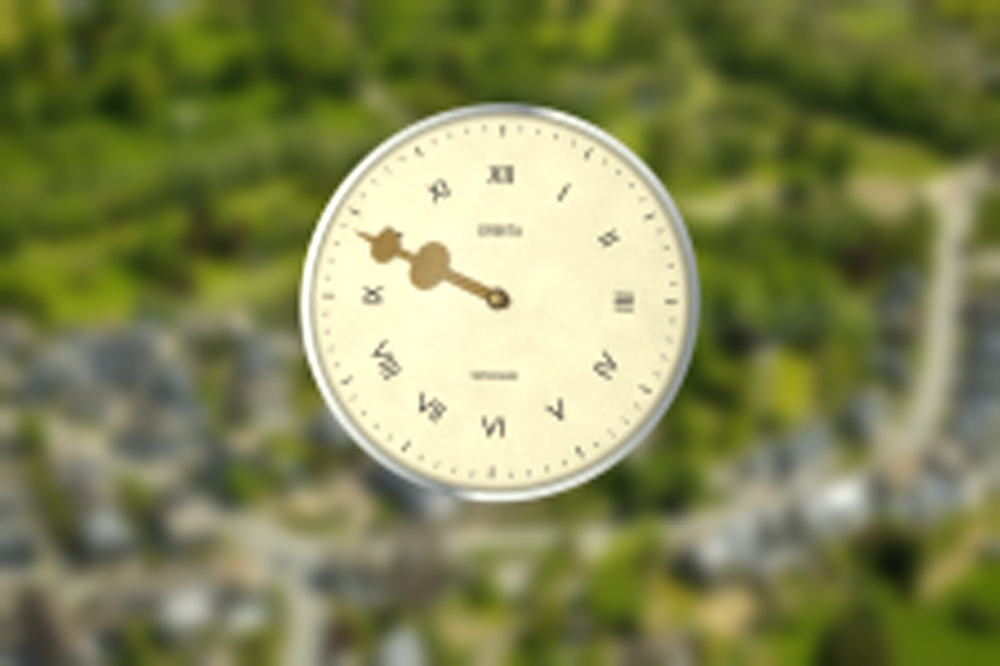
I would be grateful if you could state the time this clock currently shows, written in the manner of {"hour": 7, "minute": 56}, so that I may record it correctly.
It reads {"hour": 9, "minute": 49}
